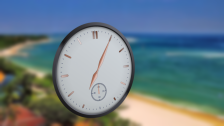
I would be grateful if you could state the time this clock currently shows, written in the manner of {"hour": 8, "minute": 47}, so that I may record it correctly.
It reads {"hour": 7, "minute": 5}
